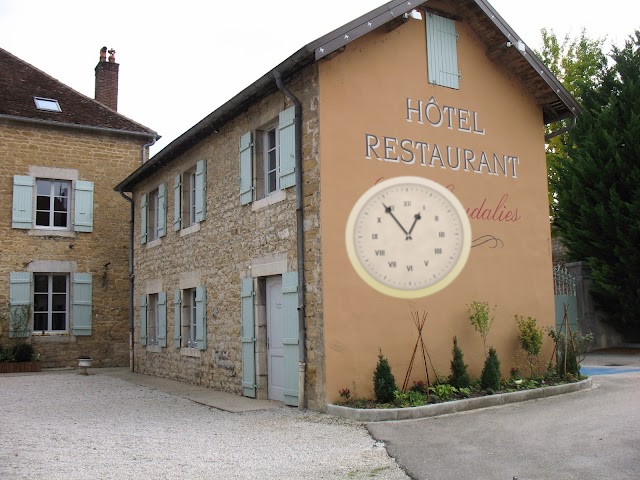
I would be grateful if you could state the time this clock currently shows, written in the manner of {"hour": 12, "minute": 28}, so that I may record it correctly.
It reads {"hour": 12, "minute": 54}
